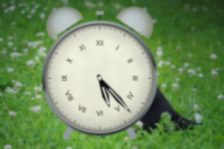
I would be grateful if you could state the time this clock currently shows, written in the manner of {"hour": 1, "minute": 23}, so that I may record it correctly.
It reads {"hour": 5, "minute": 23}
